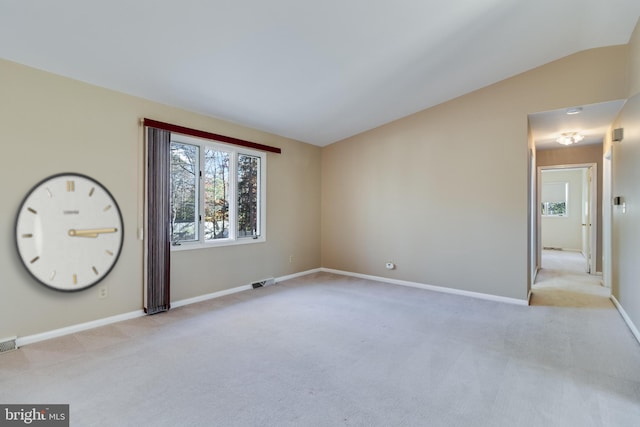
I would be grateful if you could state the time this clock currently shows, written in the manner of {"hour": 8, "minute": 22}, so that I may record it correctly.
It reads {"hour": 3, "minute": 15}
